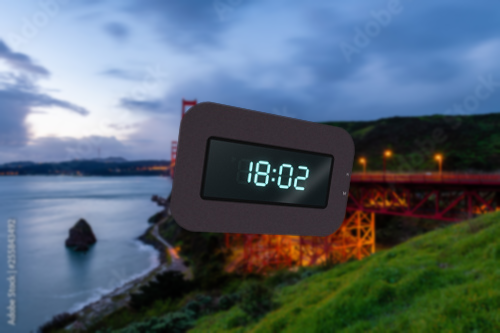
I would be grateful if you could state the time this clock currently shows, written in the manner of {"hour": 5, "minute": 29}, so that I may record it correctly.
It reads {"hour": 18, "minute": 2}
